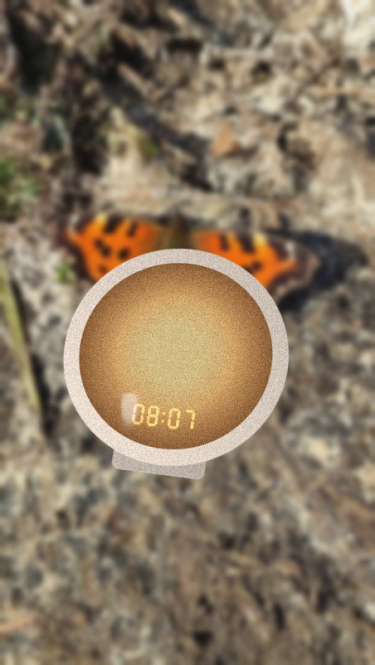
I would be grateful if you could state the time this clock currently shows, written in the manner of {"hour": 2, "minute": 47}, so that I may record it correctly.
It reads {"hour": 8, "minute": 7}
